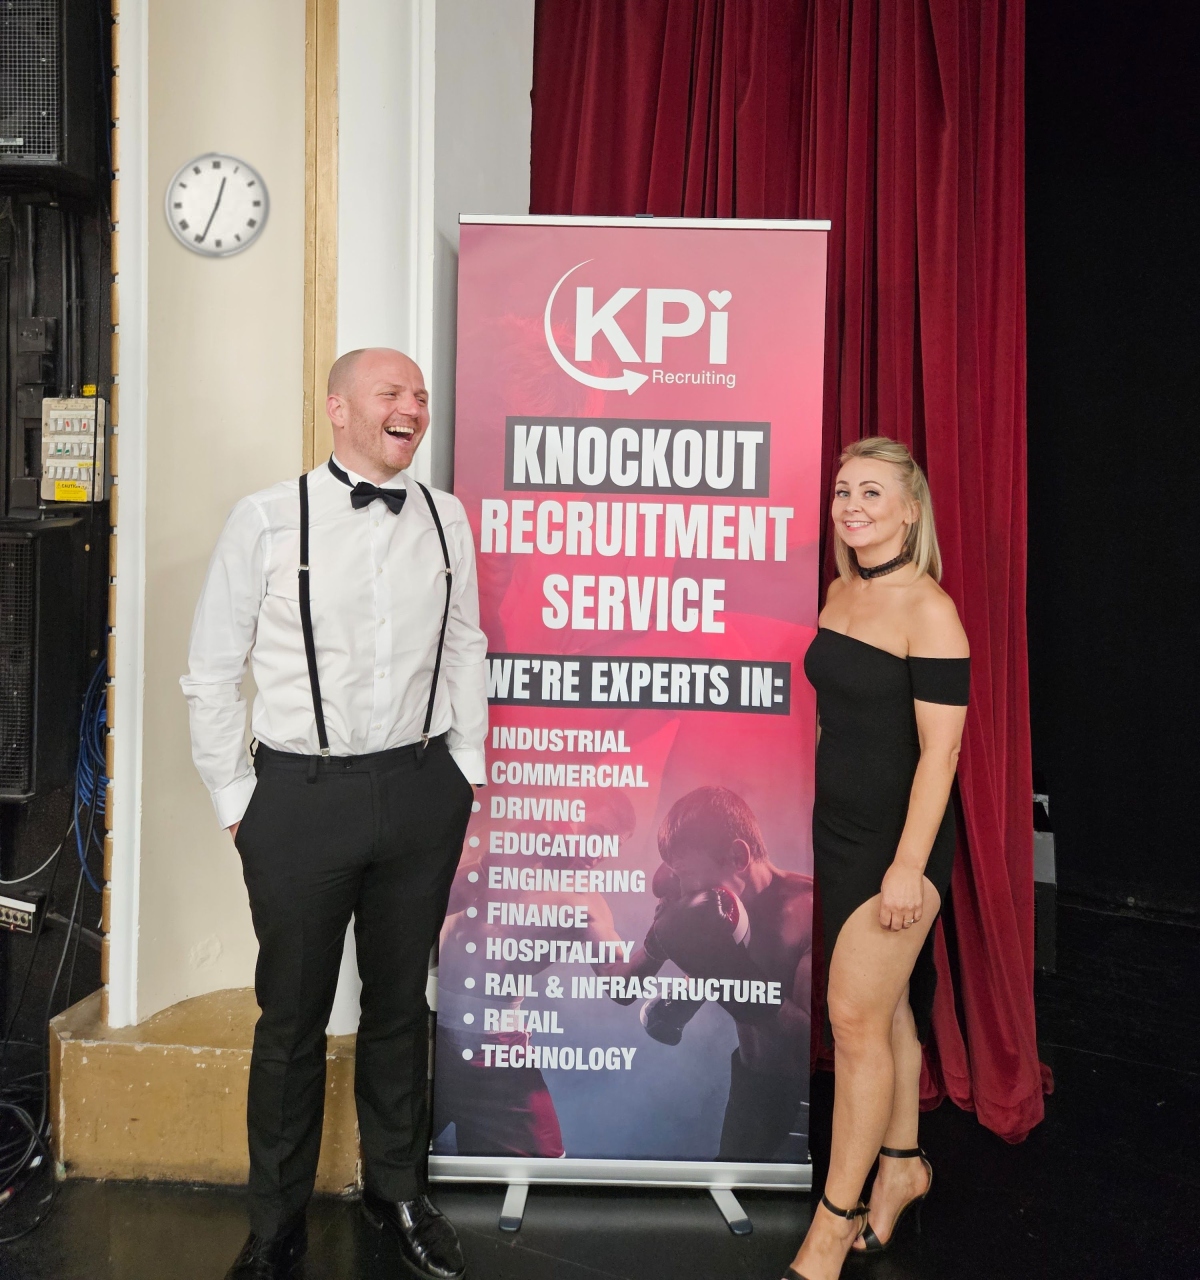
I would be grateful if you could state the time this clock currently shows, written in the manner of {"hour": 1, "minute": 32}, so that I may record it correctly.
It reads {"hour": 12, "minute": 34}
